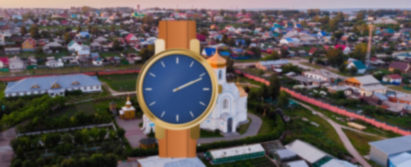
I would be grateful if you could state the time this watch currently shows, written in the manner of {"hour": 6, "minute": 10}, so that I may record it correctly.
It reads {"hour": 2, "minute": 11}
